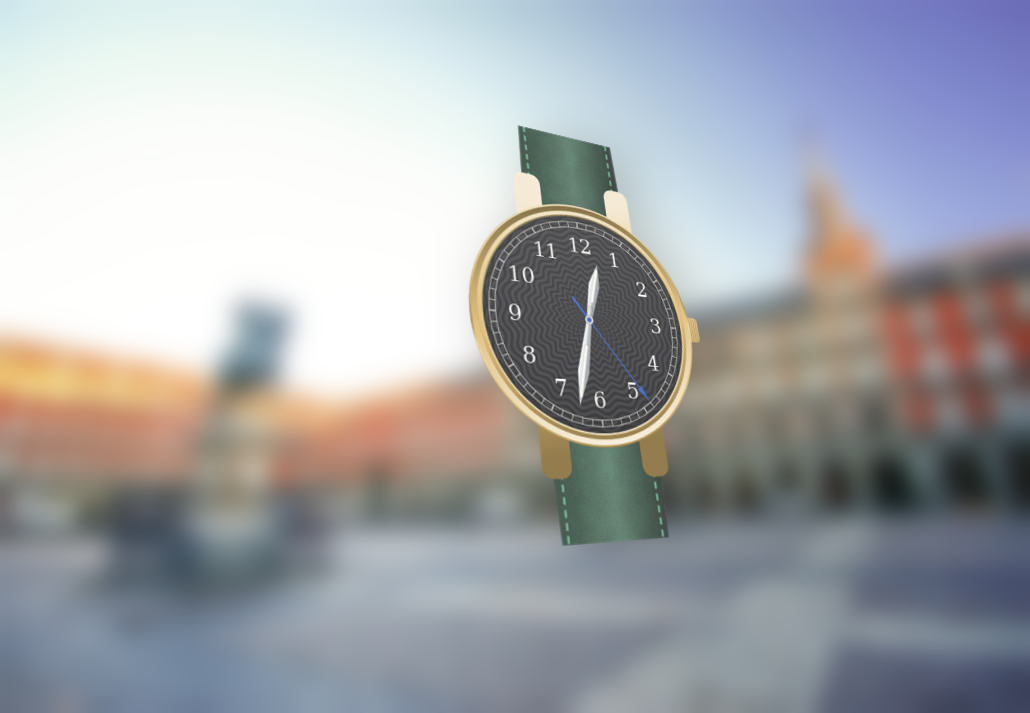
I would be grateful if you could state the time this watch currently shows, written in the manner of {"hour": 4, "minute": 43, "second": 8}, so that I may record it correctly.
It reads {"hour": 12, "minute": 32, "second": 24}
